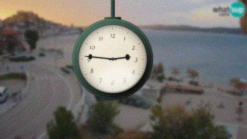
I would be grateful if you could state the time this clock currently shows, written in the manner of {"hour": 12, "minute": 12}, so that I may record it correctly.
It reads {"hour": 2, "minute": 46}
